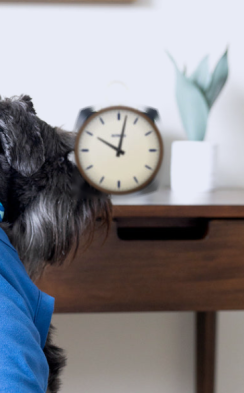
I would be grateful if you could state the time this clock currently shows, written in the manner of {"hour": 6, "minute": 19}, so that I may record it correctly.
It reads {"hour": 10, "minute": 2}
